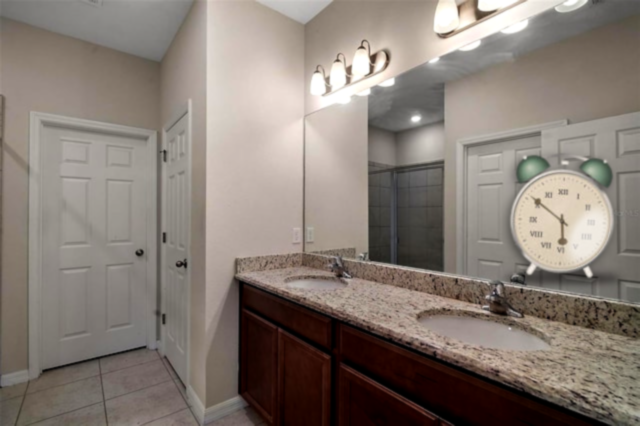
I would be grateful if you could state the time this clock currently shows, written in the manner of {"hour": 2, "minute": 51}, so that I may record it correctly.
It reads {"hour": 5, "minute": 51}
